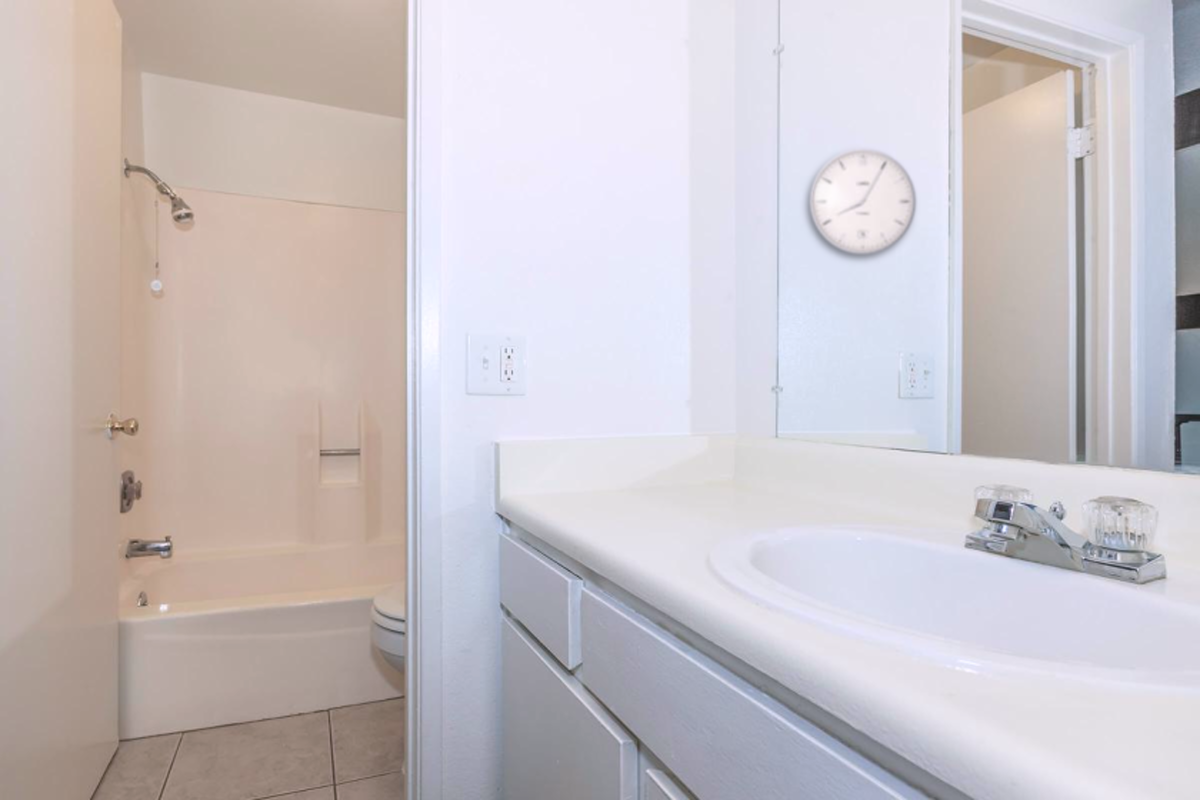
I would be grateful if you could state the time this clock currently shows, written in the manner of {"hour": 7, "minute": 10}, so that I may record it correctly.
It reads {"hour": 8, "minute": 5}
